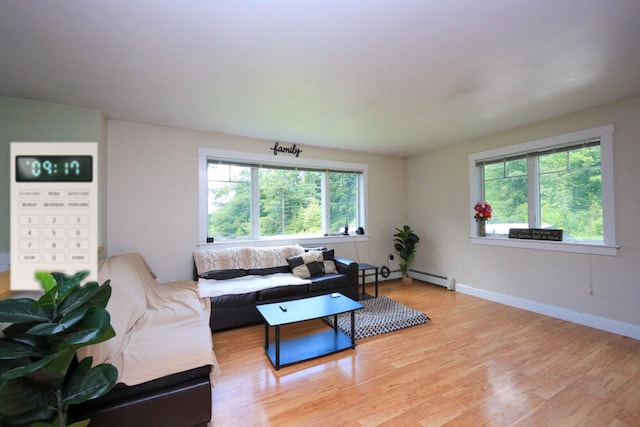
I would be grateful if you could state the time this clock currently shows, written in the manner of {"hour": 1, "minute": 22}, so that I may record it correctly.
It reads {"hour": 9, "minute": 17}
